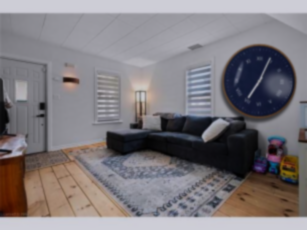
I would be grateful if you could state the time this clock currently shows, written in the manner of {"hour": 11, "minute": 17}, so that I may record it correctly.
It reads {"hour": 7, "minute": 4}
